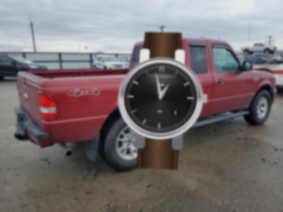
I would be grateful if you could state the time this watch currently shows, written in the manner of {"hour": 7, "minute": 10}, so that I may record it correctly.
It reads {"hour": 12, "minute": 58}
